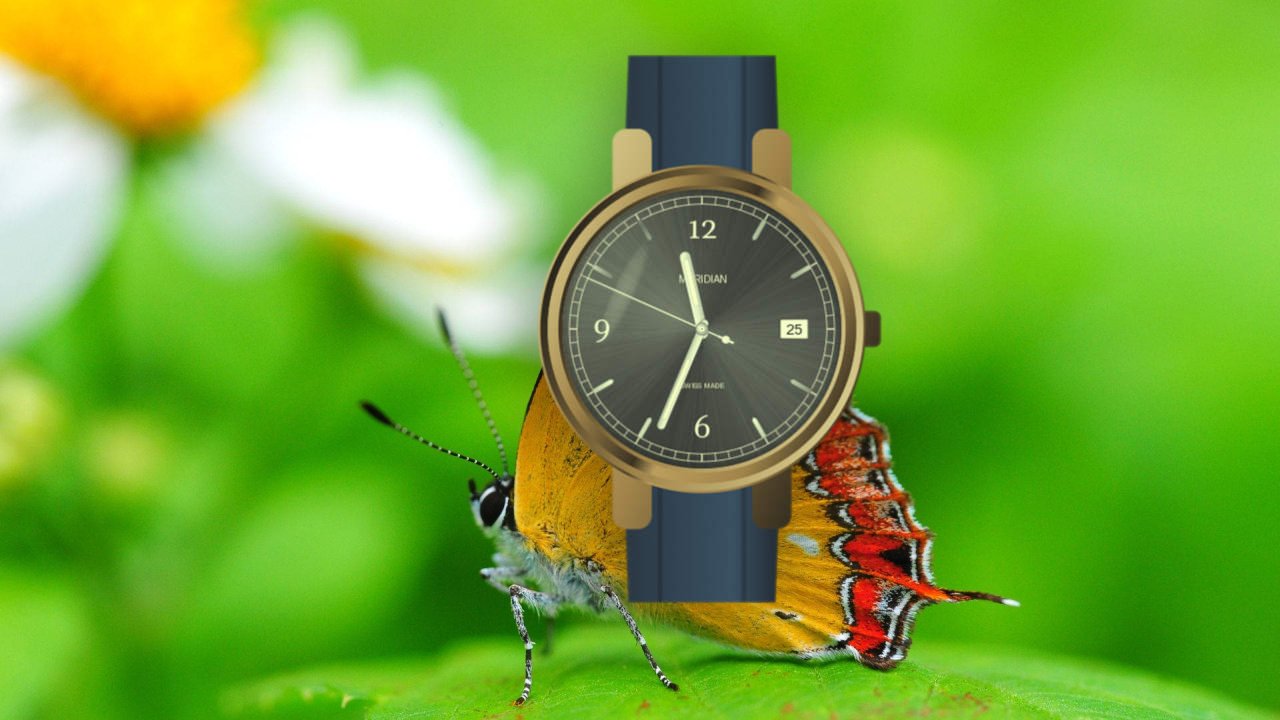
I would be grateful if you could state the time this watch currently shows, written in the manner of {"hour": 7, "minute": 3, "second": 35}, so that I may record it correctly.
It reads {"hour": 11, "minute": 33, "second": 49}
